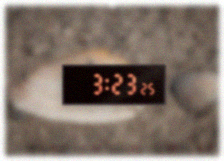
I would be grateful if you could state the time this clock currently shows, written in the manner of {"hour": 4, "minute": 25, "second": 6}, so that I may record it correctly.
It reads {"hour": 3, "minute": 23, "second": 25}
